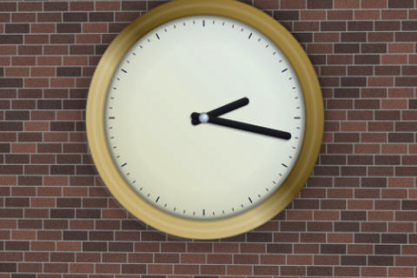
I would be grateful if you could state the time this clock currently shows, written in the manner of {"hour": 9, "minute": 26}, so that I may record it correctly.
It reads {"hour": 2, "minute": 17}
